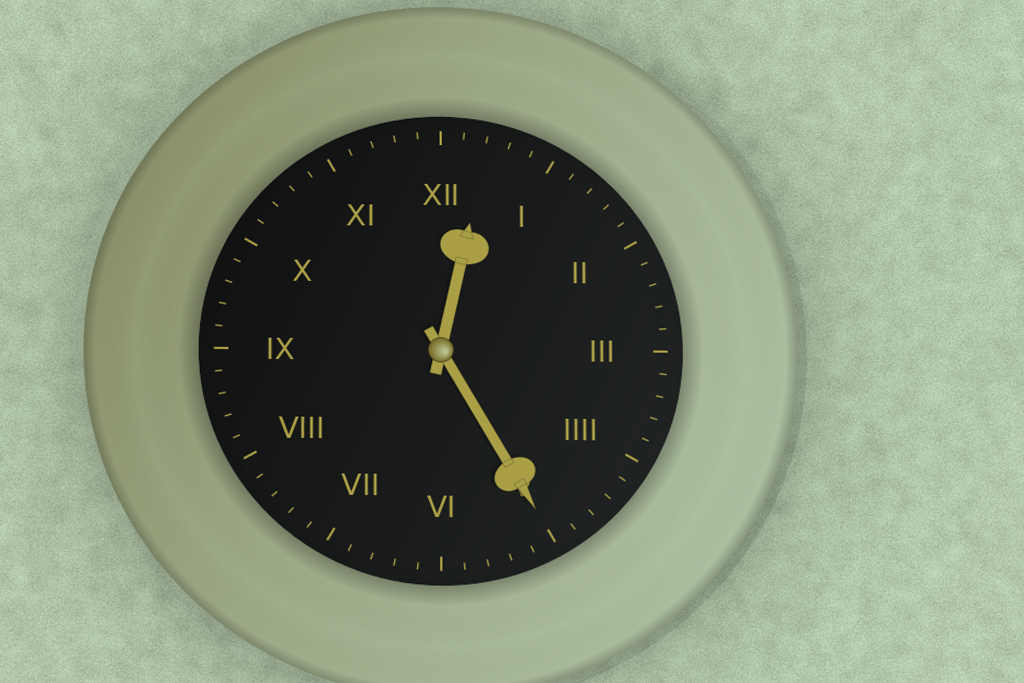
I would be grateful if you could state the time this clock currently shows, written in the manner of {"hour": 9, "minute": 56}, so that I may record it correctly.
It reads {"hour": 12, "minute": 25}
